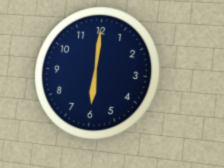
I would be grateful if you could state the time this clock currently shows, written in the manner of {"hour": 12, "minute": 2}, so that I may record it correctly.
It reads {"hour": 6, "minute": 0}
